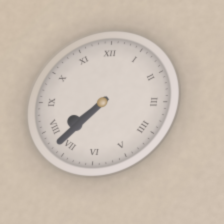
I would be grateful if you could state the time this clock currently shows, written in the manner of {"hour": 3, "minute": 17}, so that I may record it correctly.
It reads {"hour": 7, "minute": 37}
